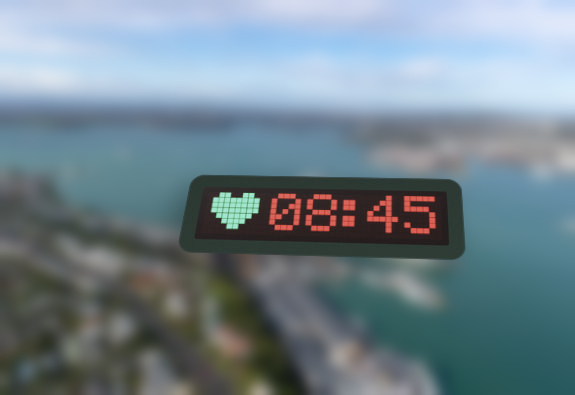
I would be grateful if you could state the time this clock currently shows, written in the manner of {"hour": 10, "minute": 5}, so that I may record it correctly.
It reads {"hour": 8, "minute": 45}
